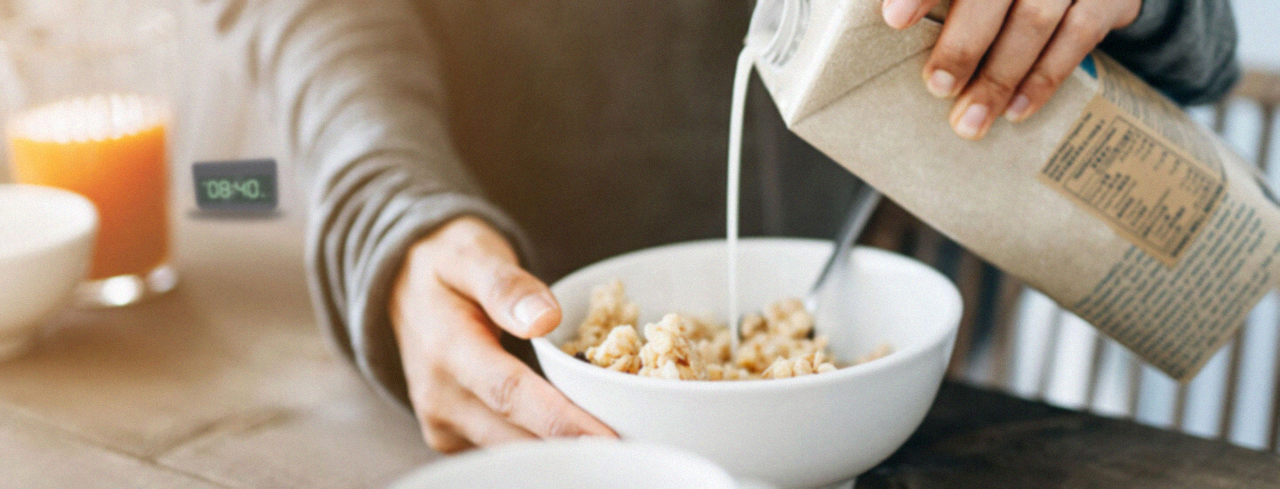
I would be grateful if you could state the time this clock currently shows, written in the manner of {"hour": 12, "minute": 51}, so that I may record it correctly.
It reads {"hour": 8, "minute": 40}
